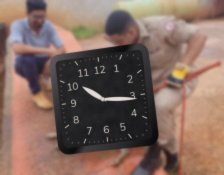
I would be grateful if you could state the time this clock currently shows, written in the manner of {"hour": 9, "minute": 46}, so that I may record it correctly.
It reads {"hour": 10, "minute": 16}
